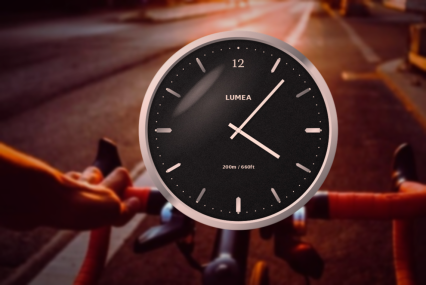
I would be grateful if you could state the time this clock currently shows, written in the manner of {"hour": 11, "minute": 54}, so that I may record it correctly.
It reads {"hour": 4, "minute": 7}
